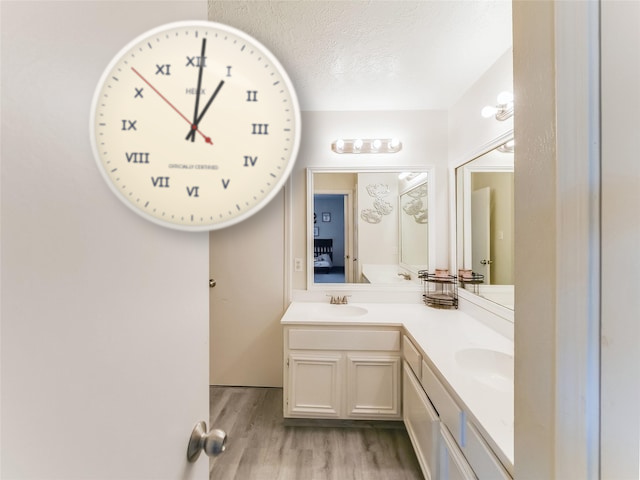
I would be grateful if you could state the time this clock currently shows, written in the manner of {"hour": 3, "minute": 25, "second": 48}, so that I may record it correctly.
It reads {"hour": 1, "minute": 0, "second": 52}
